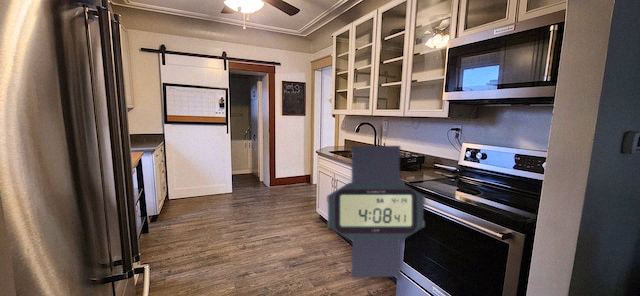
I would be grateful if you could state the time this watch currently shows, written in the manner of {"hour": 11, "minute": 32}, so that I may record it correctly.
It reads {"hour": 4, "minute": 8}
